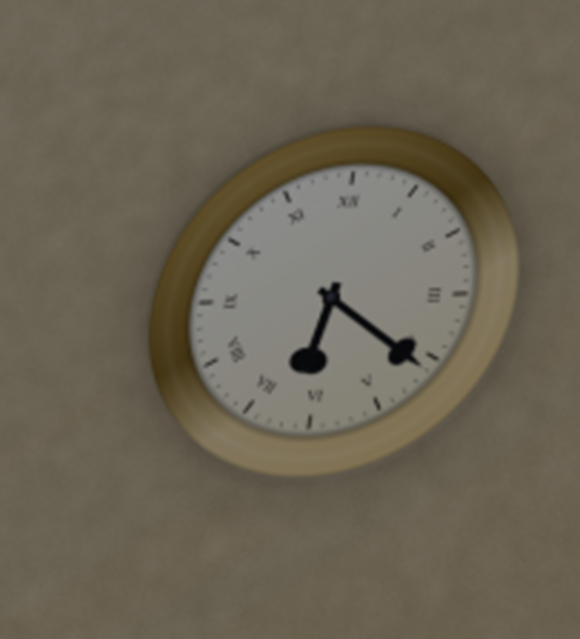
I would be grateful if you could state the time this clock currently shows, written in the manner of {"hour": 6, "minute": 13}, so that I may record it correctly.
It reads {"hour": 6, "minute": 21}
